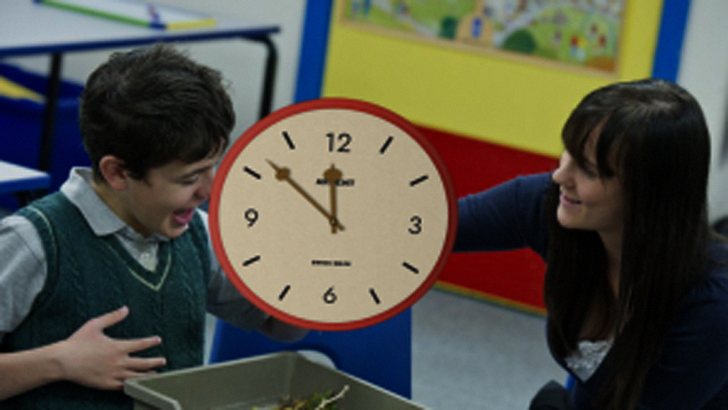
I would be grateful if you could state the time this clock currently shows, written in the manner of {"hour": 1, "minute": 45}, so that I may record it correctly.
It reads {"hour": 11, "minute": 52}
